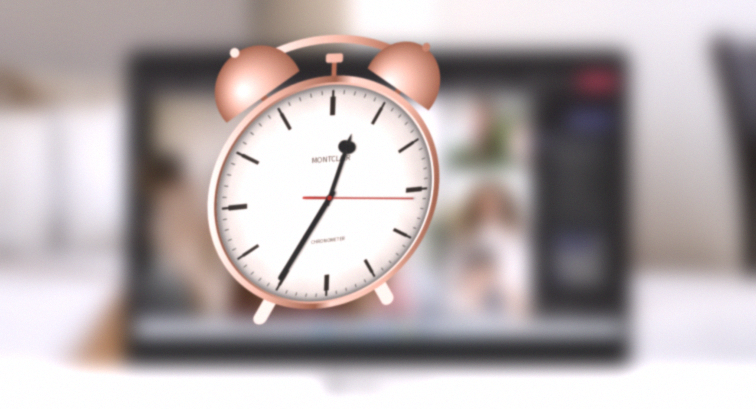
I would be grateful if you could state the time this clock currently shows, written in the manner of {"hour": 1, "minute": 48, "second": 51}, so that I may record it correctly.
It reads {"hour": 12, "minute": 35, "second": 16}
